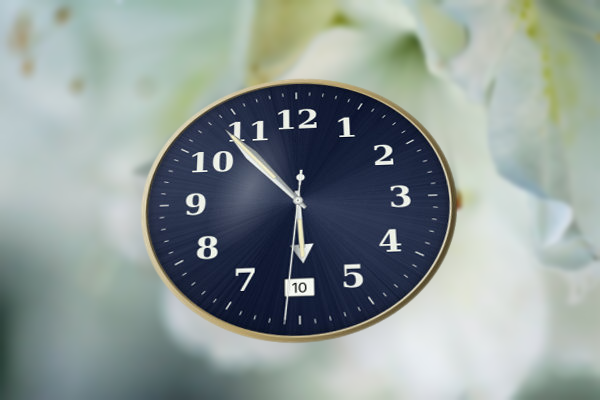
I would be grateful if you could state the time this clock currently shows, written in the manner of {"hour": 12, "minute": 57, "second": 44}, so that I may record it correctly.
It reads {"hour": 5, "minute": 53, "second": 31}
